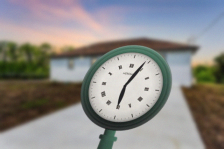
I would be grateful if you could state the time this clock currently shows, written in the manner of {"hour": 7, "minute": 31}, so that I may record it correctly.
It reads {"hour": 6, "minute": 4}
